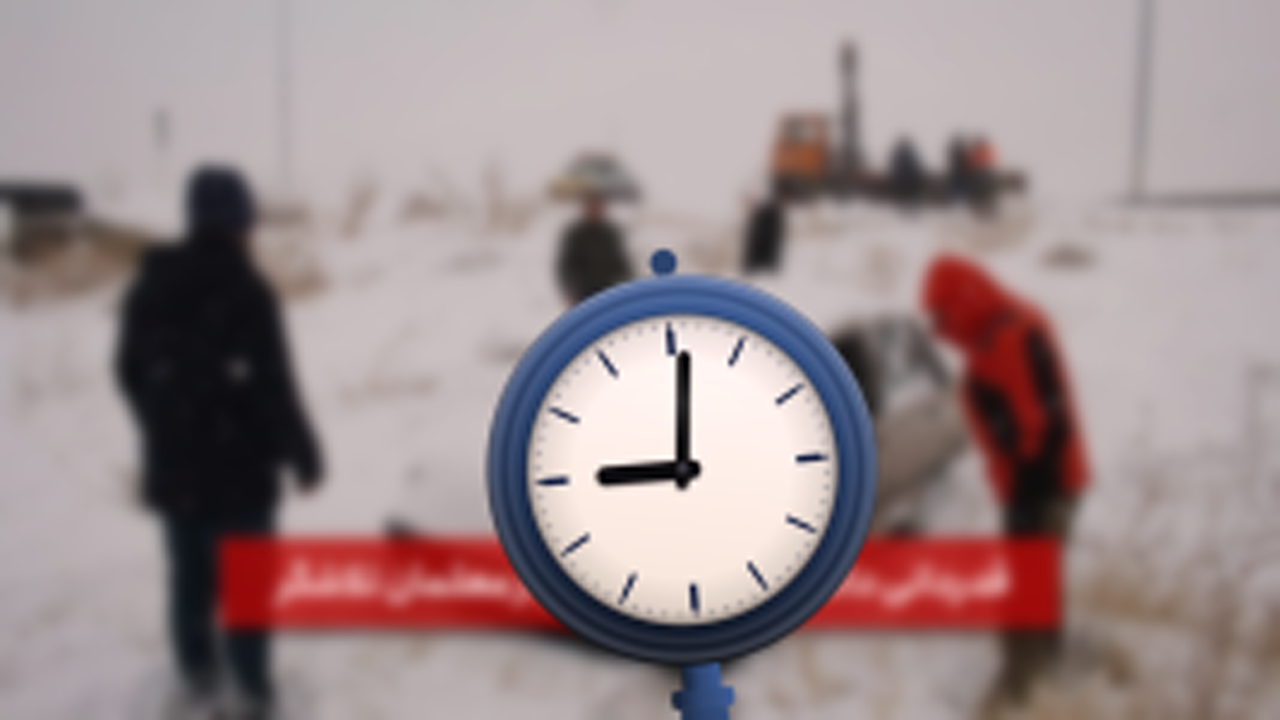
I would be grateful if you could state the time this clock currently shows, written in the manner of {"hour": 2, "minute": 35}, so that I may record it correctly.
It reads {"hour": 9, "minute": 1}
